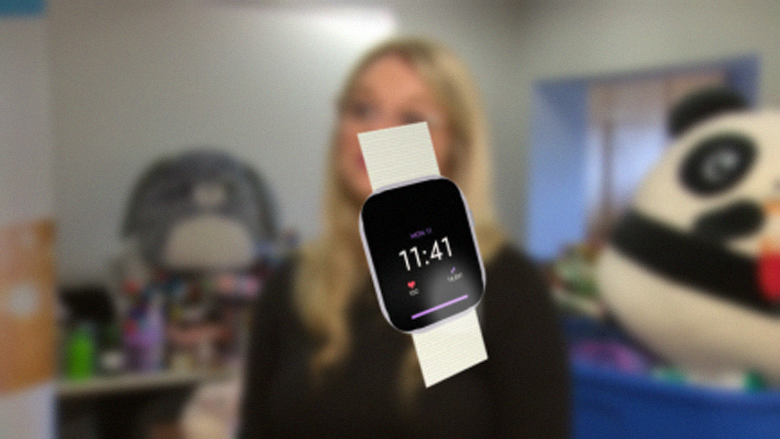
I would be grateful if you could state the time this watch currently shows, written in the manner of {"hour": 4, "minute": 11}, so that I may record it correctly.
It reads {"hour": 11, "minute": 41}
